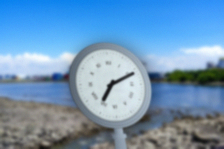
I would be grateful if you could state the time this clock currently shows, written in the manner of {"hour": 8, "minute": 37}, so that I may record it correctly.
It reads {"hour": 7, "minute": 11}
